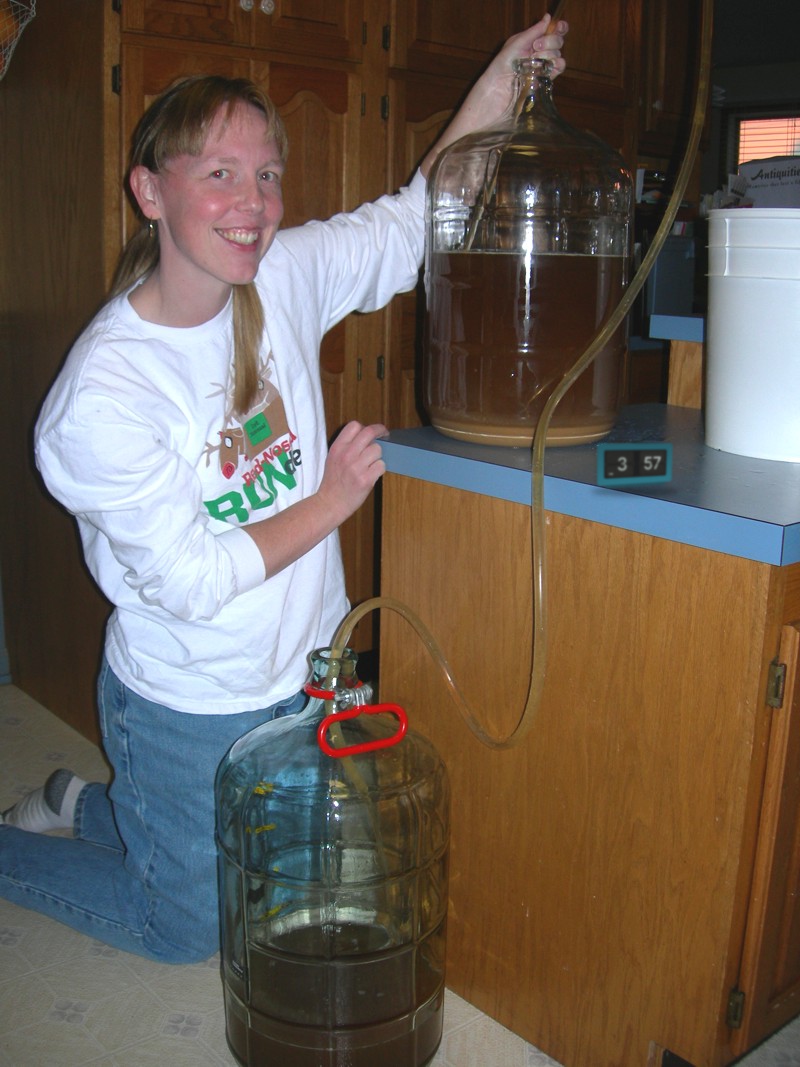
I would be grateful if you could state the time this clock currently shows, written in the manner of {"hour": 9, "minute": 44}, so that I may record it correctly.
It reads {"hour": 3, "minute": 57}
